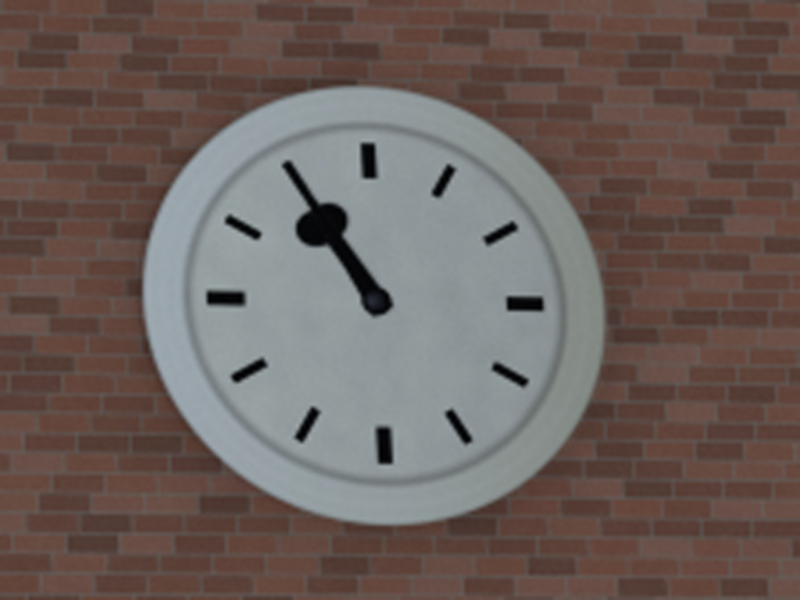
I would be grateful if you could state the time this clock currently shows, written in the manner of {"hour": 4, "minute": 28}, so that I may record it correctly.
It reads {"hour": 10, "minute": 55}
